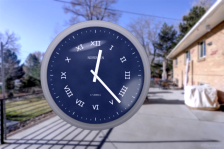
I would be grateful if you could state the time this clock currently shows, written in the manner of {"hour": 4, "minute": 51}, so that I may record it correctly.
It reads {"hour": 12, "minute": 23}
